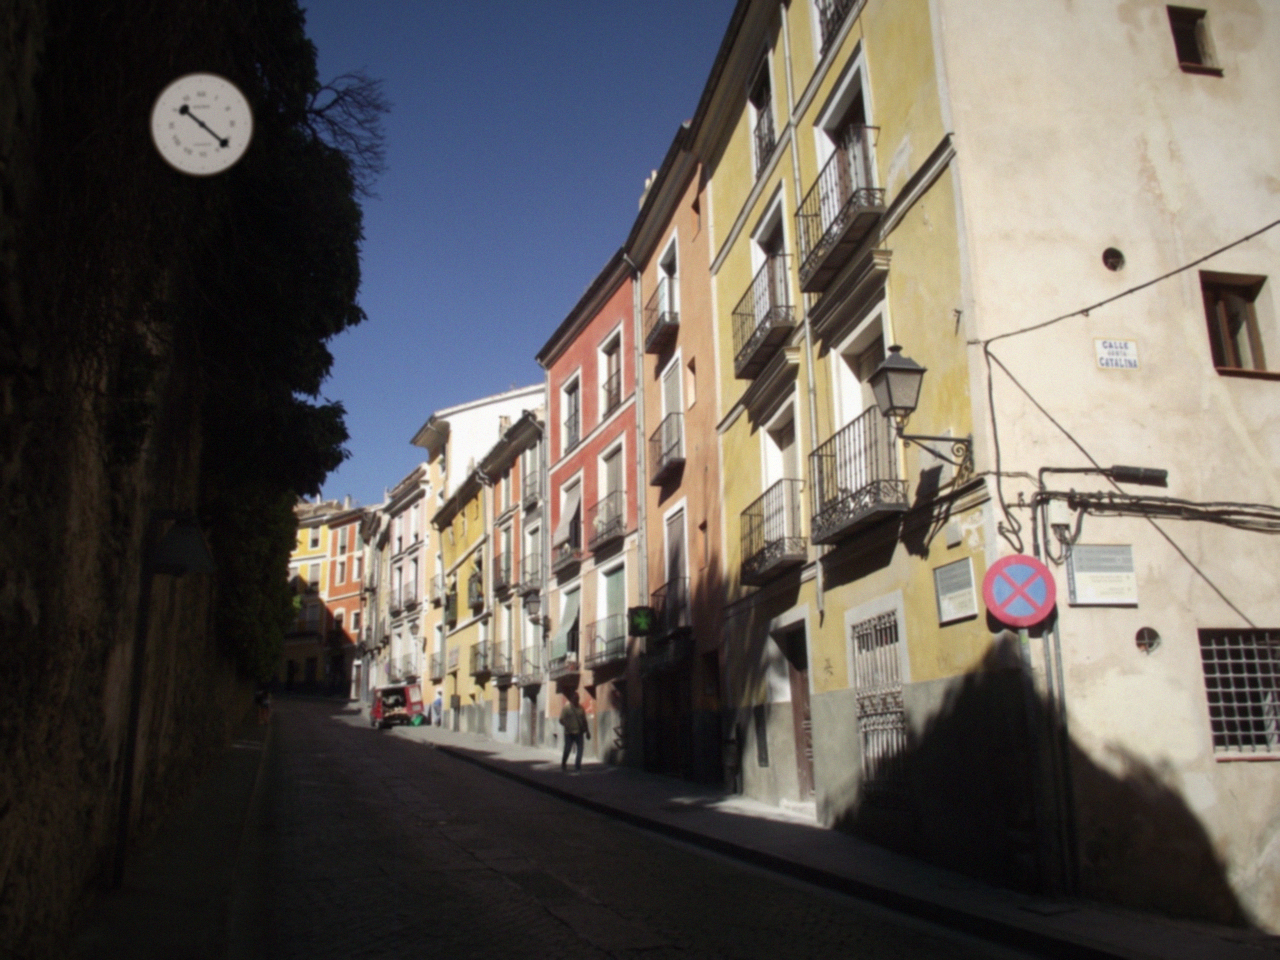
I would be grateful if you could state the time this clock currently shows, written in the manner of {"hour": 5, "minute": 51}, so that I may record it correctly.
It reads {"hour": 10, "minute": 22}
